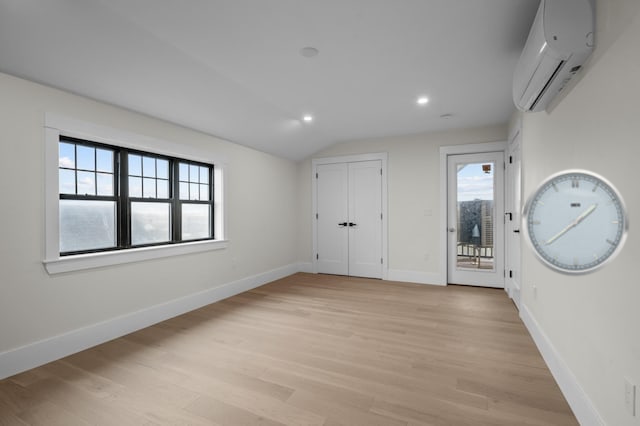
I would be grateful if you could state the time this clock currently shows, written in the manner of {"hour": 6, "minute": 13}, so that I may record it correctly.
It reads {"hour": 1, "minute": 39}
